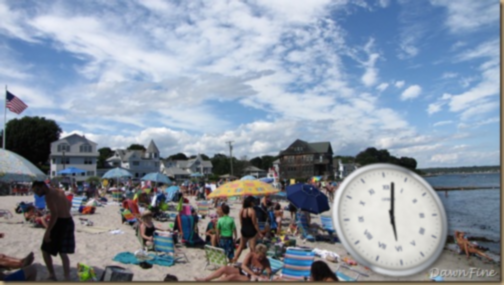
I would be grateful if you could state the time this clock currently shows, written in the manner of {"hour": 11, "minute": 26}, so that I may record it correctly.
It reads {"hour": 6, "minute": 2}
